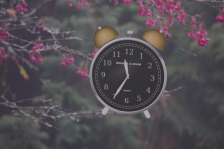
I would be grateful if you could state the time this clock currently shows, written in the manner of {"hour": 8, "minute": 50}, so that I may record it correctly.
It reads {"hour": 11, "minute": 35}
